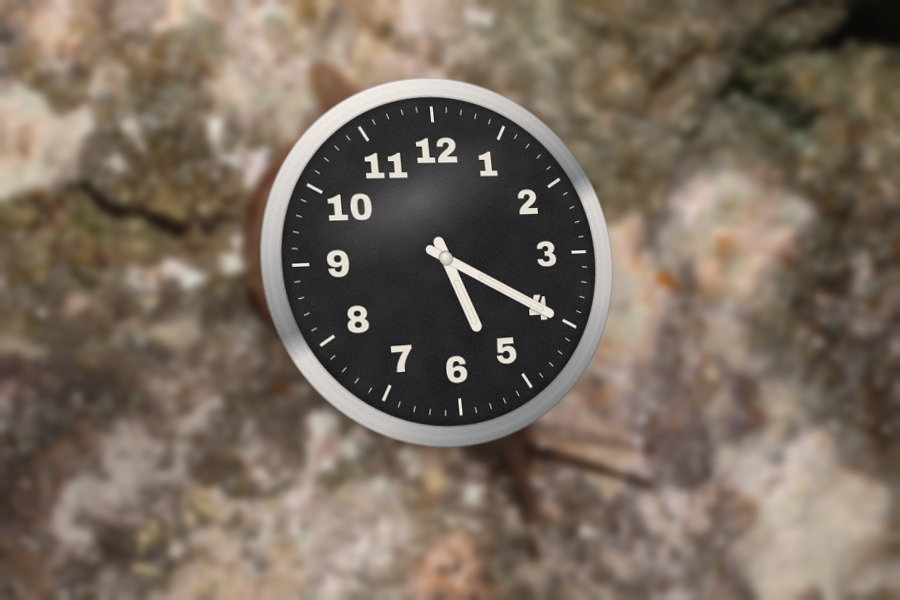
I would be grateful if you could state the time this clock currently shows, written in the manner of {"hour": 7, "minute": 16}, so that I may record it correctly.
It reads {"hour": 5, "minute": 20}
